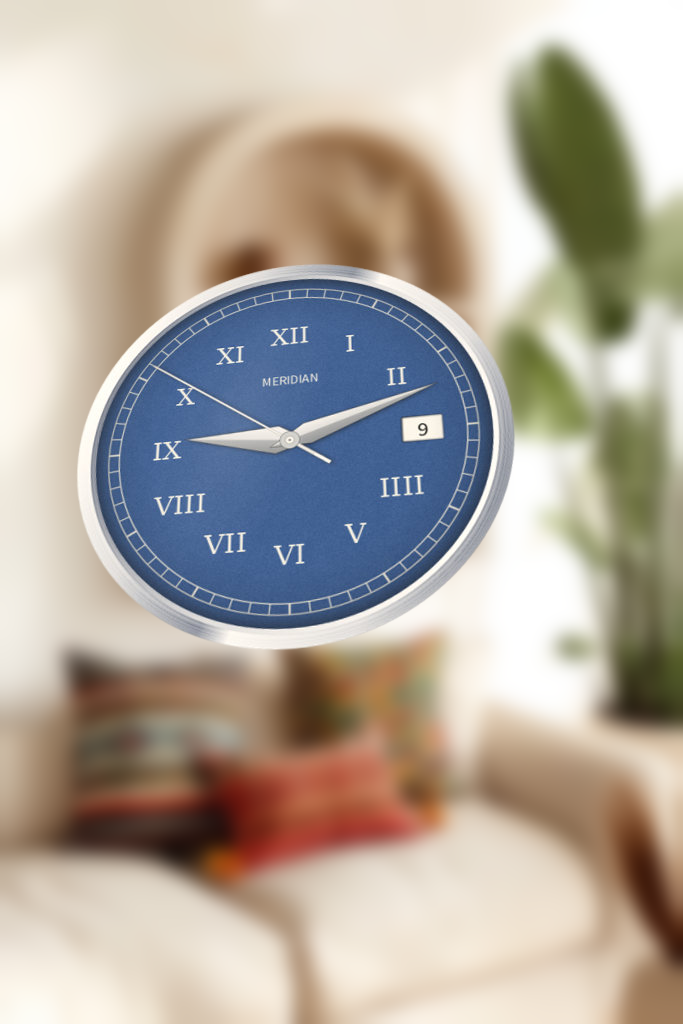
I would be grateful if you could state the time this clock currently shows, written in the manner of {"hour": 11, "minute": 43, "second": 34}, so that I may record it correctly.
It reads {"hour": 9, "minute": 11, "second": 51}
